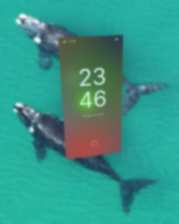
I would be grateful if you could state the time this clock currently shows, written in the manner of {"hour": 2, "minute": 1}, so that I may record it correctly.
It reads {"hour": 23, "minute": 46}
